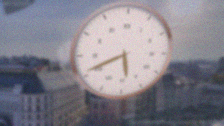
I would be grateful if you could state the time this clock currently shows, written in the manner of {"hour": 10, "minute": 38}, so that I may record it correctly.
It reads {"hour": 5, "minute": 41}
